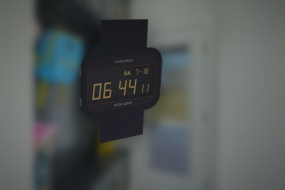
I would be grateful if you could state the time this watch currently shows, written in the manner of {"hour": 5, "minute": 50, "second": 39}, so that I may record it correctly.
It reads {"hour": 6, "minute": 44, "second": 11}
